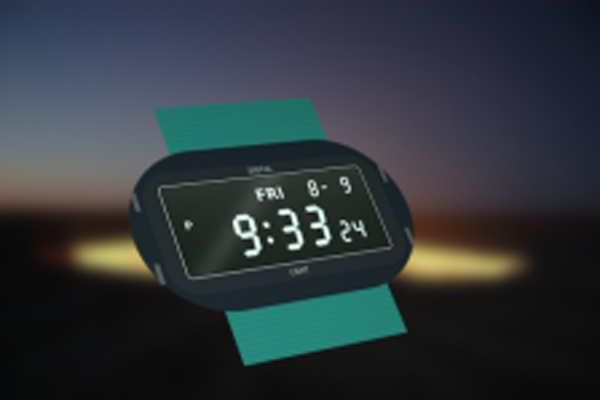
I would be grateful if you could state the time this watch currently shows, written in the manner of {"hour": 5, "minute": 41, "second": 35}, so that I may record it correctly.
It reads {"hour": 9, "minute": 33, "second": 24}
